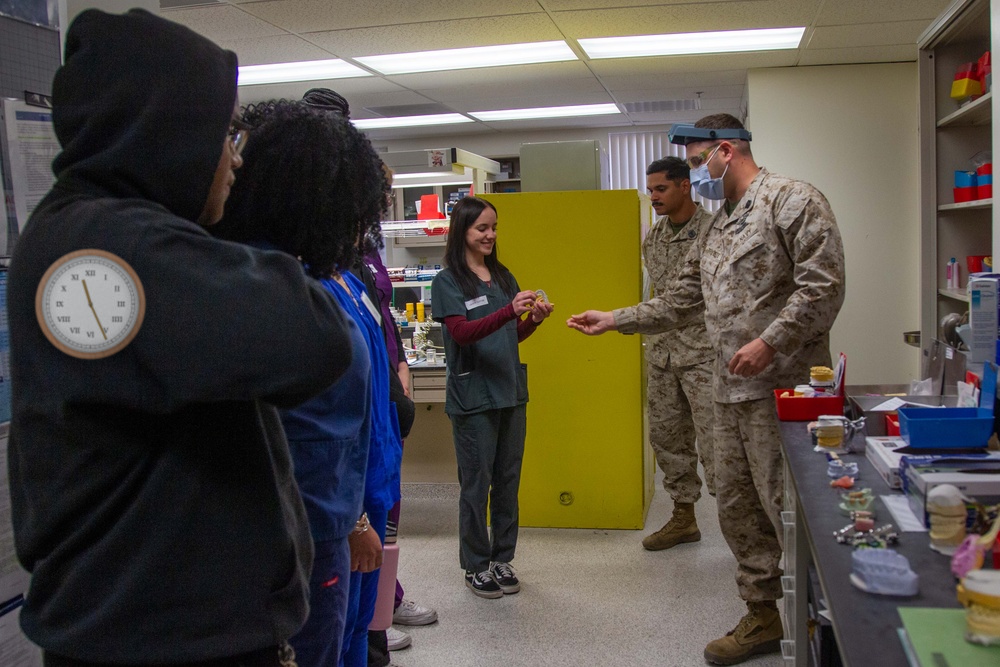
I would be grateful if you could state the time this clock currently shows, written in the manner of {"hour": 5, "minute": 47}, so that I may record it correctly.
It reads {"hour": 11, "minute": 26}
